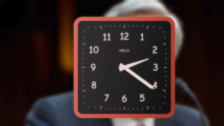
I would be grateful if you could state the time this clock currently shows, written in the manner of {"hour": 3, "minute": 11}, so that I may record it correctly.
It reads {"hour": 2, "minute": 21}
